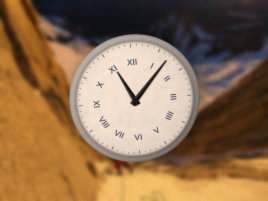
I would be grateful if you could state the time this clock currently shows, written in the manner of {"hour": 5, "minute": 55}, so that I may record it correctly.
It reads {"hour": 11, "minute": 7}
